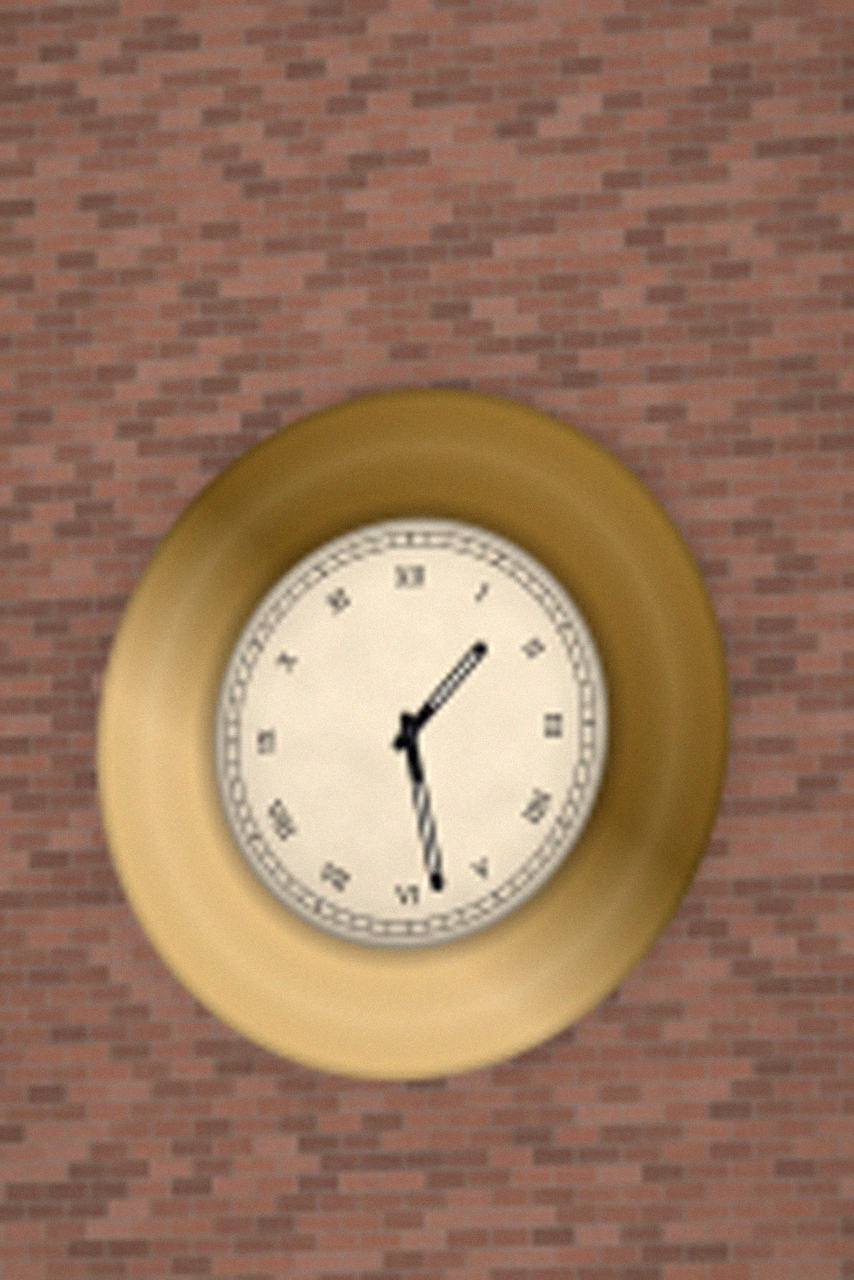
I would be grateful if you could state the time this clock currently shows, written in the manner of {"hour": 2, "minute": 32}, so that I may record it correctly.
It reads {"hour": 1, "minute": 28}
